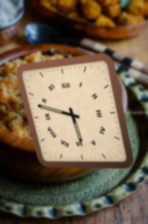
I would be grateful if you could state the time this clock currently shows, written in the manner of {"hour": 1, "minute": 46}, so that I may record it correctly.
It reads {"hour": 5, "minute": 48}
